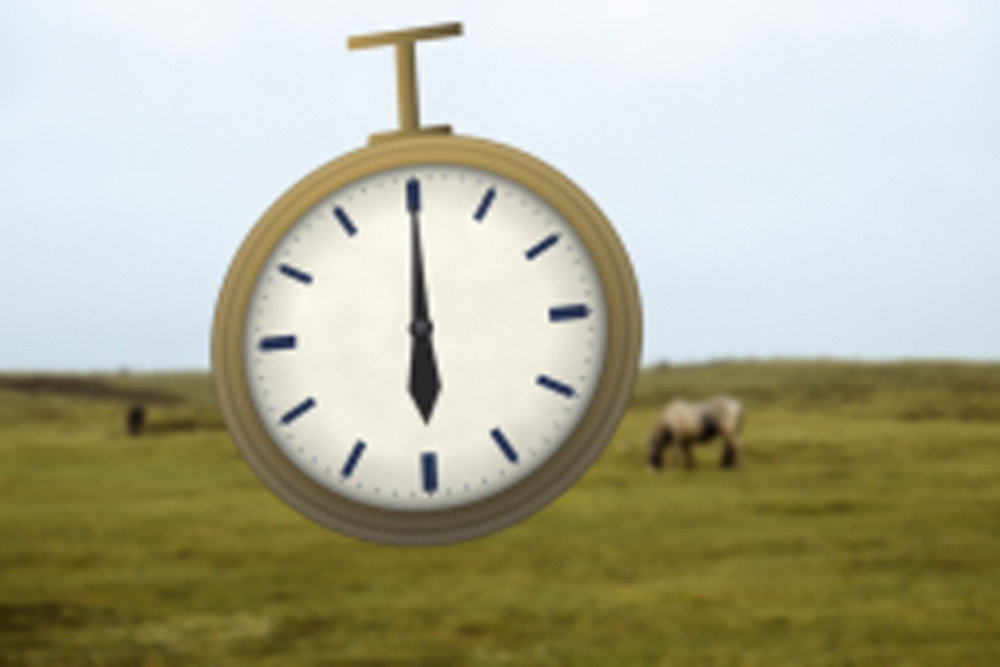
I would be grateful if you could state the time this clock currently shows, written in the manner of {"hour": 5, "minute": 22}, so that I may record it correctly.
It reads {"hour": 6, "minute": 0}
